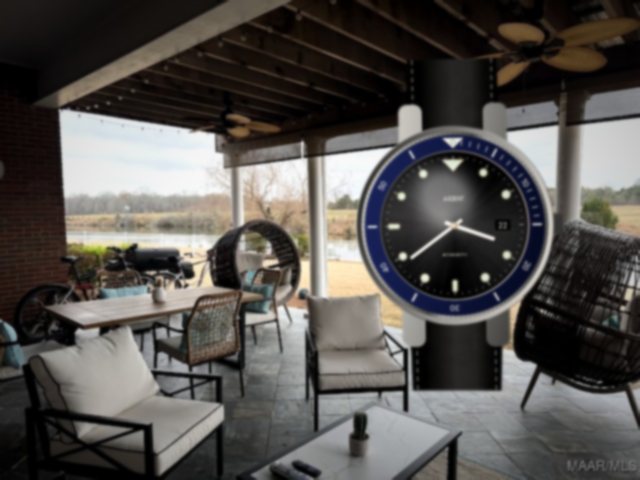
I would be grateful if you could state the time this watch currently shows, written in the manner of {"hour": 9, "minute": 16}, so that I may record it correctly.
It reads {"hour": 3, "minute": 39}
